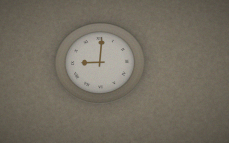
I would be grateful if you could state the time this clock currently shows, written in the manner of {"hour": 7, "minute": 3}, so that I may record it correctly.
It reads {"hour": 9, "minute": 1}
